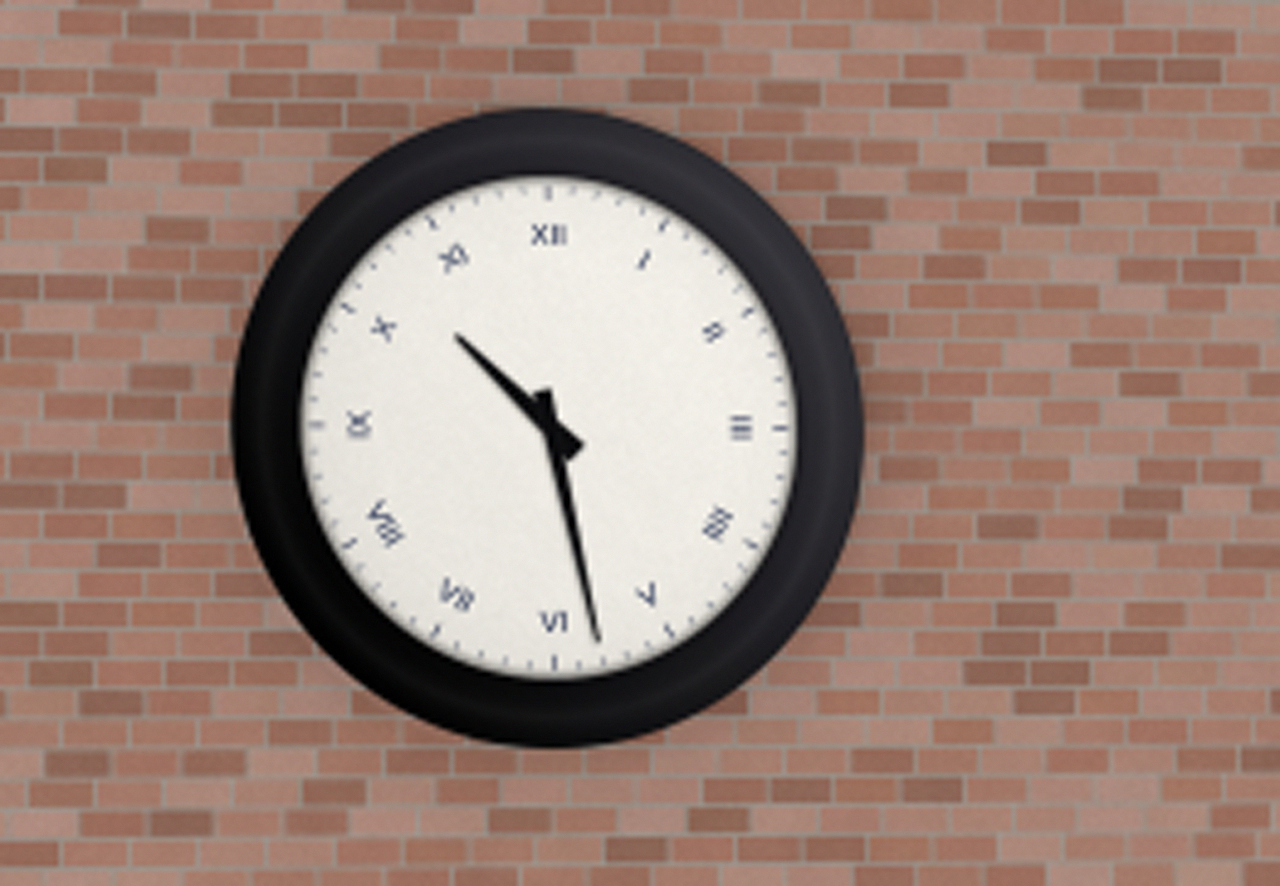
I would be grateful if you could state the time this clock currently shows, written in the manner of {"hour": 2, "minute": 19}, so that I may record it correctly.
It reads {"hour": 10, "minute": 28}
